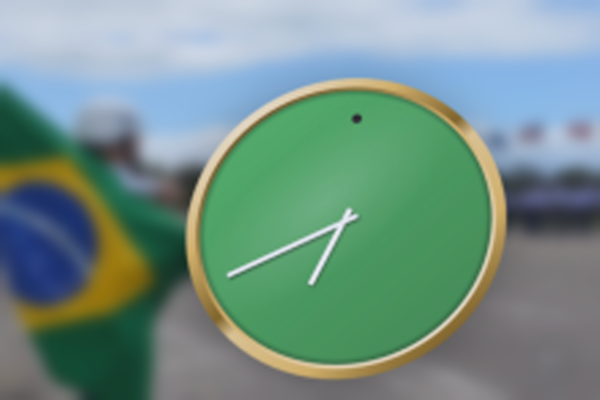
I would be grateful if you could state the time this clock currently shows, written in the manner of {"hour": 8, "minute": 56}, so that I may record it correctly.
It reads {"hour": 6, "minute": 40}
